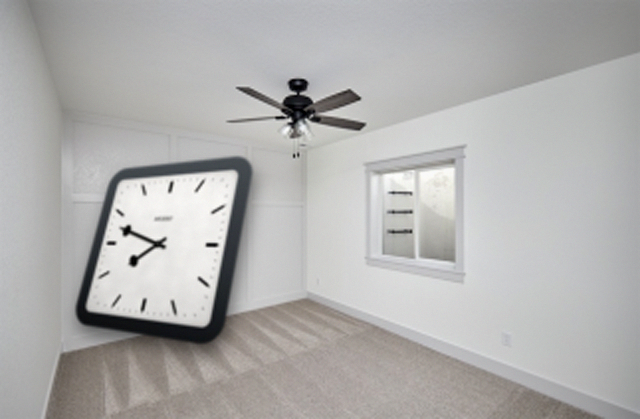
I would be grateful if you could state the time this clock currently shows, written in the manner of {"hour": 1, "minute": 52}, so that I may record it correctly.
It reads {"hour": 7, "minute": 48}
